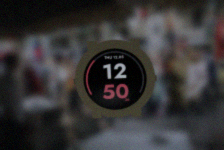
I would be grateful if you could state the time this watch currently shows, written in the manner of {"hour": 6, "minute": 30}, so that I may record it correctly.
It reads {"hour": 12, "minute": 50}
